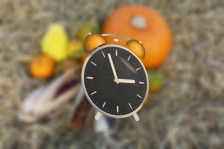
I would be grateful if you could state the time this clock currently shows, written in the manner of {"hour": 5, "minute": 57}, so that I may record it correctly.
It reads {"hour": 2, "minute": 57}
